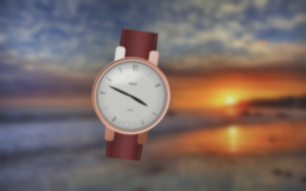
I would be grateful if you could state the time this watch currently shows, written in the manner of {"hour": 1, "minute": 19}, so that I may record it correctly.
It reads {"hour": 3, "minute": 48}
